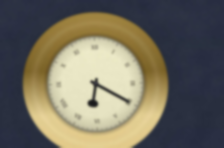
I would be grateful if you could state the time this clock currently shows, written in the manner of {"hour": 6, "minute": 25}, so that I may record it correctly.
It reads {"hour": 6, "minute": 20}
